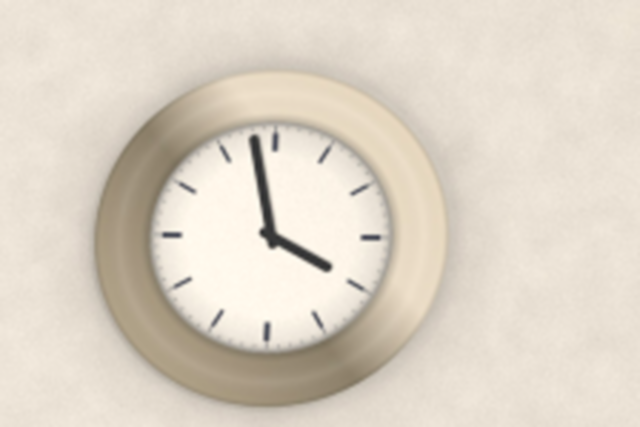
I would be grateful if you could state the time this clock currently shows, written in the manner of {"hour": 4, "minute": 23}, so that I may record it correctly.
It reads {"hour": 3, "minute": 58}
